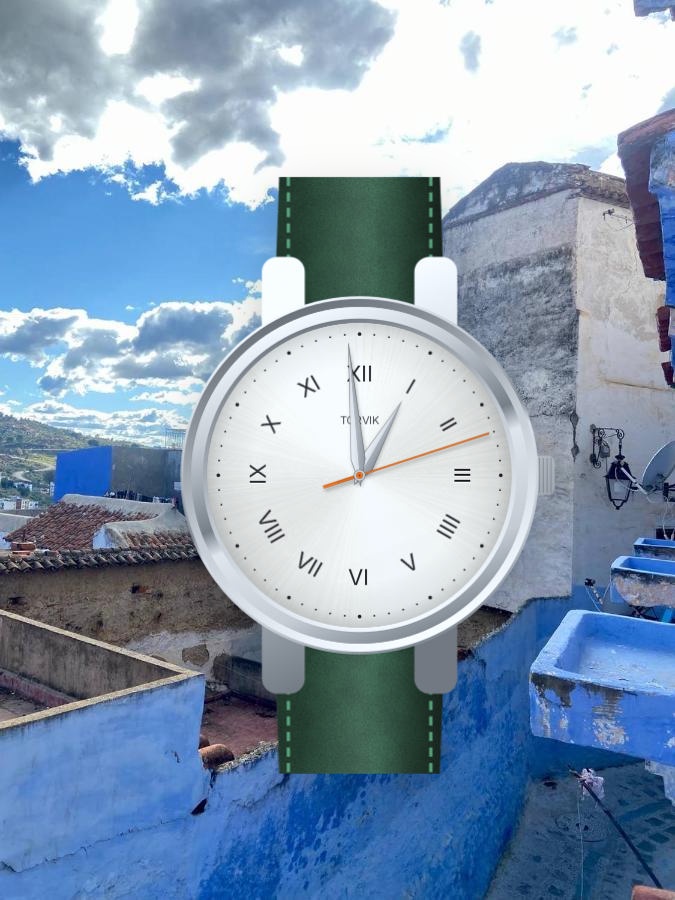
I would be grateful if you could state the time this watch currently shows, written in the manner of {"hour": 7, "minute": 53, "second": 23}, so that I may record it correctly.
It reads {"hour": 12, "minute": 59, "second": 12}
